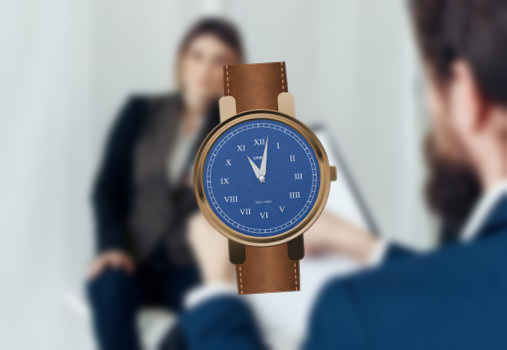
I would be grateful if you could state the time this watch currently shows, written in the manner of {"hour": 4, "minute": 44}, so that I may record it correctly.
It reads {"hour": 11, "minute": 2}
